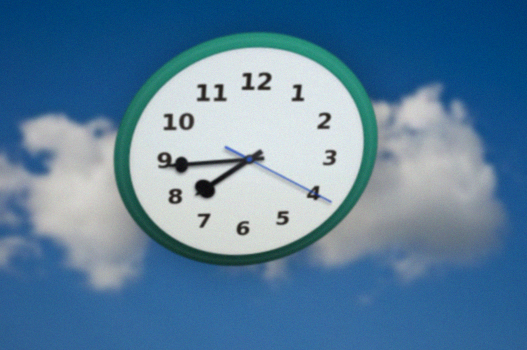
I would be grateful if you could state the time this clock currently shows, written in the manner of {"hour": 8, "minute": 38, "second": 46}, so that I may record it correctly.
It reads {"hour": 7, "minute": 44, "second": 20}
